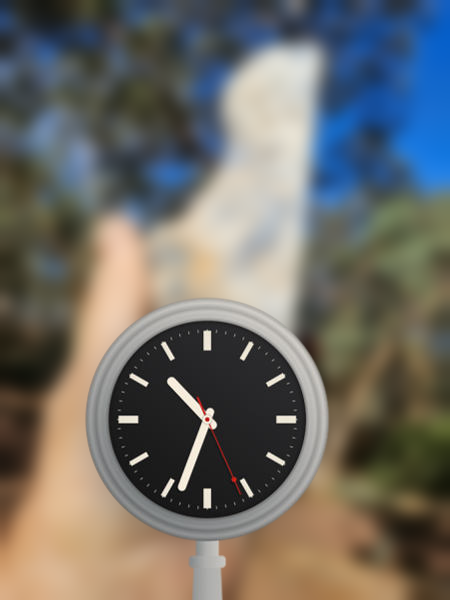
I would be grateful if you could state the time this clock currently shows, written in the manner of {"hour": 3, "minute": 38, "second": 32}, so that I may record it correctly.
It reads {"hour": 10, "minute": 33, "second": 26}
